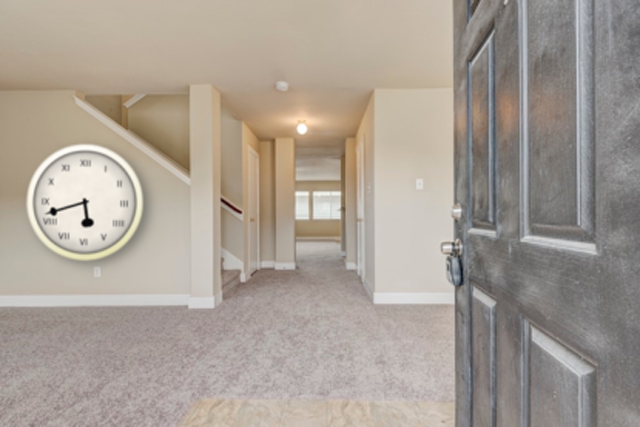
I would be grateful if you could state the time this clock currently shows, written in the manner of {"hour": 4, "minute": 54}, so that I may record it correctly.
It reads {"hour": 5, "minute": 42}
